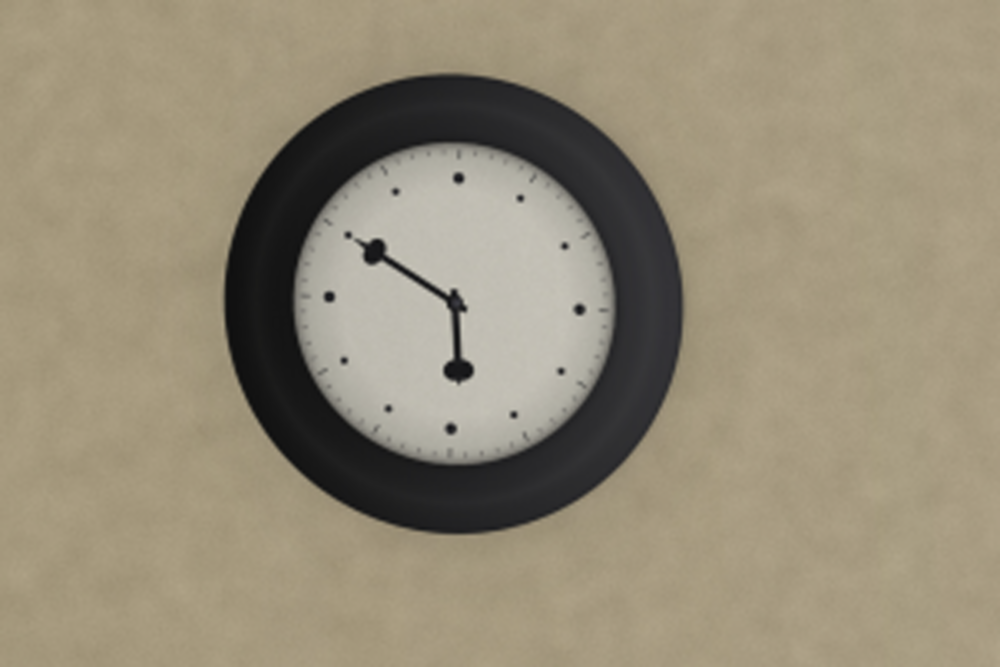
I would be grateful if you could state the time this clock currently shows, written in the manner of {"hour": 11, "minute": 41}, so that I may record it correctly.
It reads {"hour": 5, "minute": 50}
